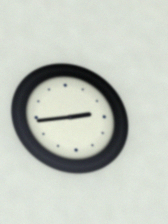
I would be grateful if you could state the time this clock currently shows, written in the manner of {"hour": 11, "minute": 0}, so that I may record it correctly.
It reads {"hour": 2, "minute": 44}
